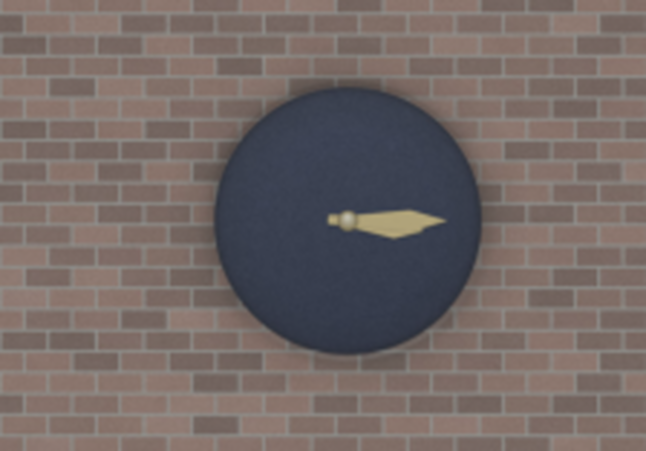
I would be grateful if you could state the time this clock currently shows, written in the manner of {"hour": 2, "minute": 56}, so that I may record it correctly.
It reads {"hour": 3, "minute": 15}
